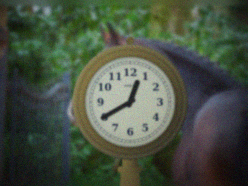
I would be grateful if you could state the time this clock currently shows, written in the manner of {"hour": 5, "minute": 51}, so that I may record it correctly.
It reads {"hour": 12, "minute": 40}
